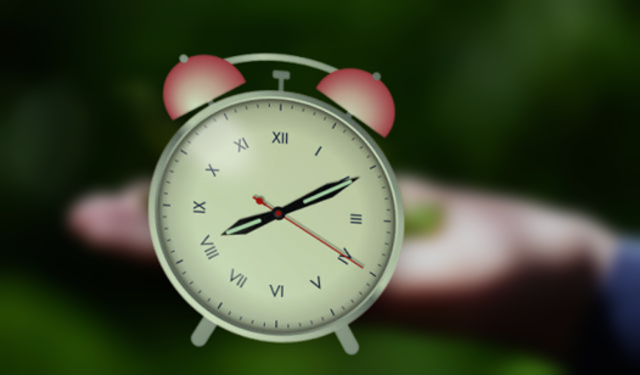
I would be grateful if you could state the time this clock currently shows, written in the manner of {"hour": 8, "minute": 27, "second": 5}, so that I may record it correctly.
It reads {"hour": 8, "minute": 10, "second": 20}
